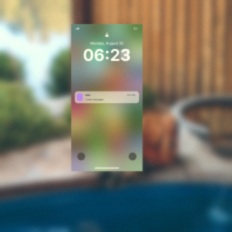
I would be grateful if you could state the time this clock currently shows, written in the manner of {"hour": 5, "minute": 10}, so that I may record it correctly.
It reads {"hour": 6, "minute": 23}
